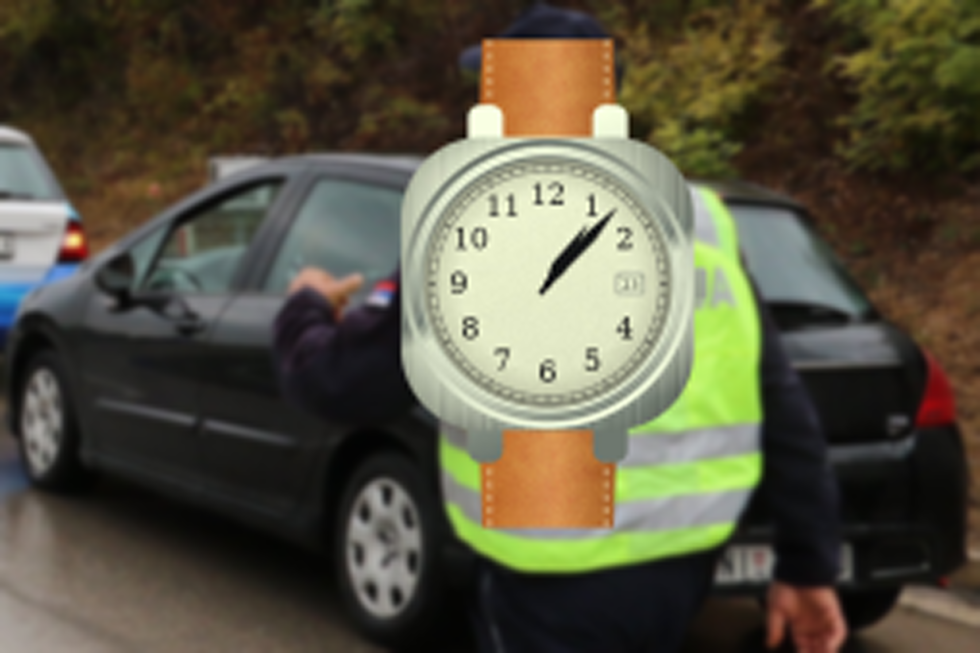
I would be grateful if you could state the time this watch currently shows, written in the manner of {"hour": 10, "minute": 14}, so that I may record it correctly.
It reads {"hour": 1, "minute": 7}
